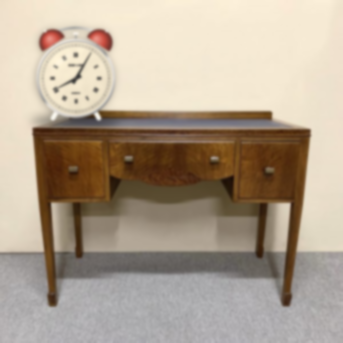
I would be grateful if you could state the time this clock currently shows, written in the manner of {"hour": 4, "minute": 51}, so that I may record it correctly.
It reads {"hour": 8, "minute": 5}
